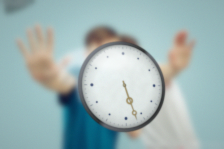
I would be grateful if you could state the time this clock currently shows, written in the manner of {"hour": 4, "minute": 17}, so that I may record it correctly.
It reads {"hour": 5, "minute": 27}
